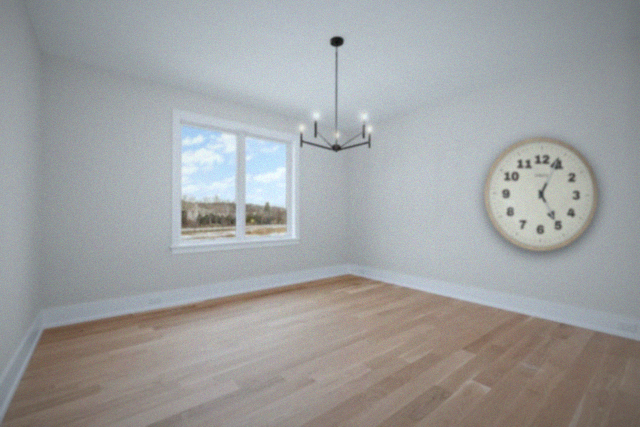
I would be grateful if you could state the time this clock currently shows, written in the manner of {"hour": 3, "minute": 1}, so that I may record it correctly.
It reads {"hour": 5, "minute": 4}
